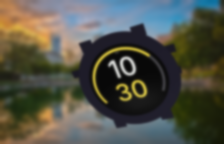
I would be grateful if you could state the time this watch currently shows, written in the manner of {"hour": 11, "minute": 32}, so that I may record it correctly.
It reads {"hour": 10, "minute": 30}
